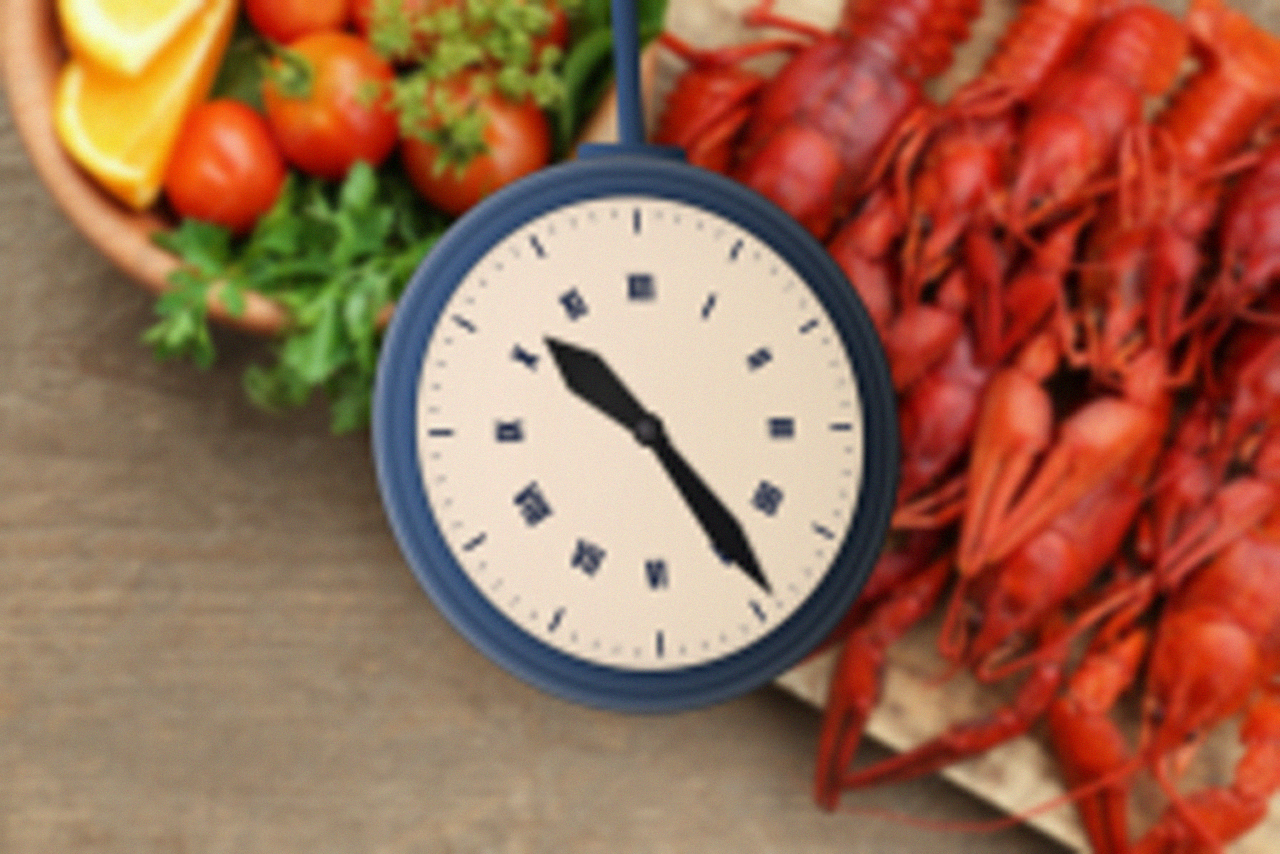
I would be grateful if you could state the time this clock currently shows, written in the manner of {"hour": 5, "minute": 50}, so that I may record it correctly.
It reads {"hour": 10, "minute": 24}
